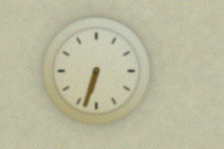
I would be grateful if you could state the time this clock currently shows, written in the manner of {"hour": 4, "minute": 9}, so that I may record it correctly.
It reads {"hour": 6, "minute": 33}
